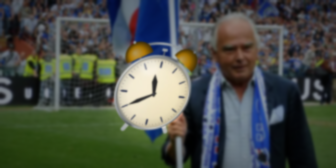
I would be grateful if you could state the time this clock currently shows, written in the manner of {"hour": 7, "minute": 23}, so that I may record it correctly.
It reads {"hour": 11, "minute": 40}
